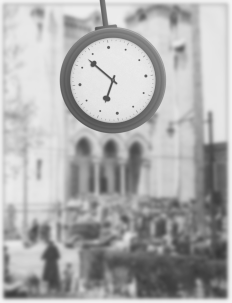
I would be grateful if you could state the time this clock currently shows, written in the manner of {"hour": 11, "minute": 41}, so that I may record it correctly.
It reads {"hour": 6, "minute": 53}
